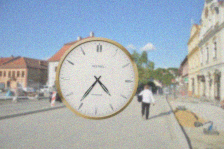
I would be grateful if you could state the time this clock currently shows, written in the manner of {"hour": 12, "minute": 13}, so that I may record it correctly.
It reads {"hour": 4, "minute": 36}
